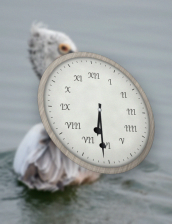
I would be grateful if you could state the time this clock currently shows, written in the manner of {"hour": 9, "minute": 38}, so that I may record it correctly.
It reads {"hour": 6, "minute": 31}
